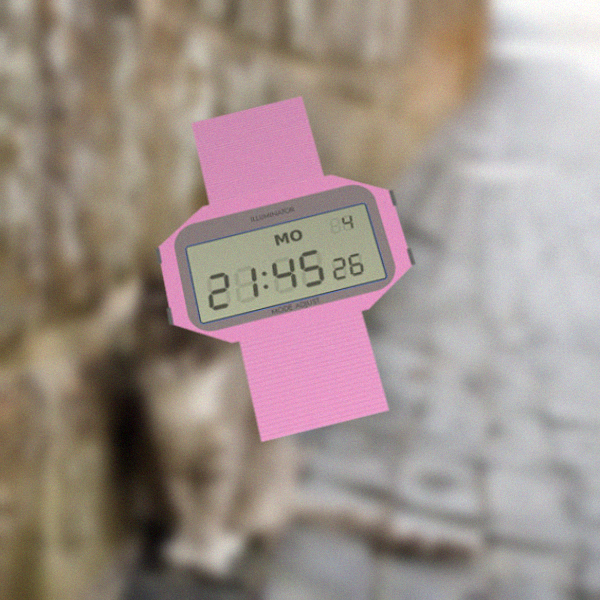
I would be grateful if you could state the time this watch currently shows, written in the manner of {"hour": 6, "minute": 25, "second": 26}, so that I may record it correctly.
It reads {"hour": 21, "minute": 45, "second": 26}
